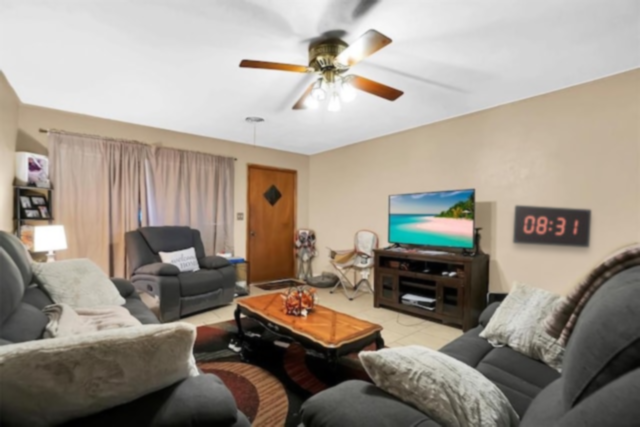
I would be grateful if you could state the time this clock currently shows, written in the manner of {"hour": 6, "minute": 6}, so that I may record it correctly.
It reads {"hour": 8, "minute": 31}
